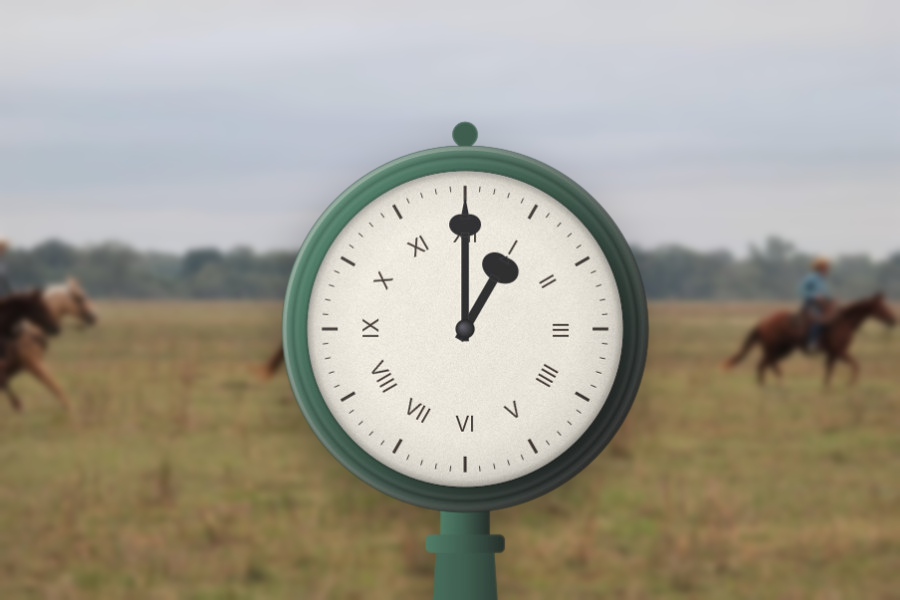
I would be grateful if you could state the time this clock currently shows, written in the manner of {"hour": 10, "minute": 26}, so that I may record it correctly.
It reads {"hour": 1, "minute": 0}
